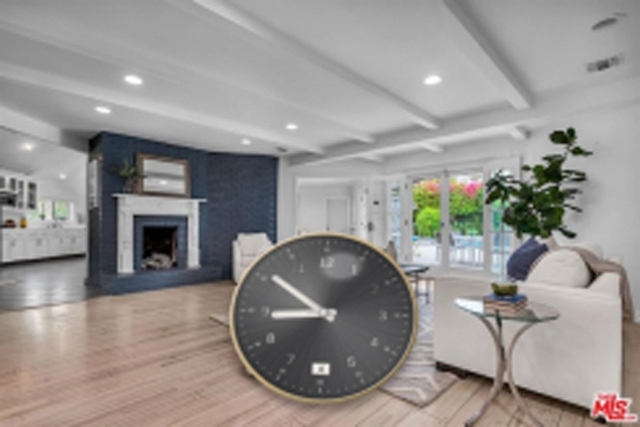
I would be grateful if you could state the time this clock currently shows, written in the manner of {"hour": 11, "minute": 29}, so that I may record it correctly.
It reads {"hour": 8, "minute": 51}
